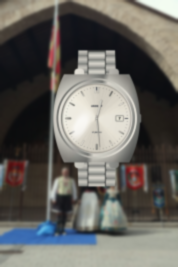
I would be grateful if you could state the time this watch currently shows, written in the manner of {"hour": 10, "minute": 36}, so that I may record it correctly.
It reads {"hour": 12, "minute": 29}
